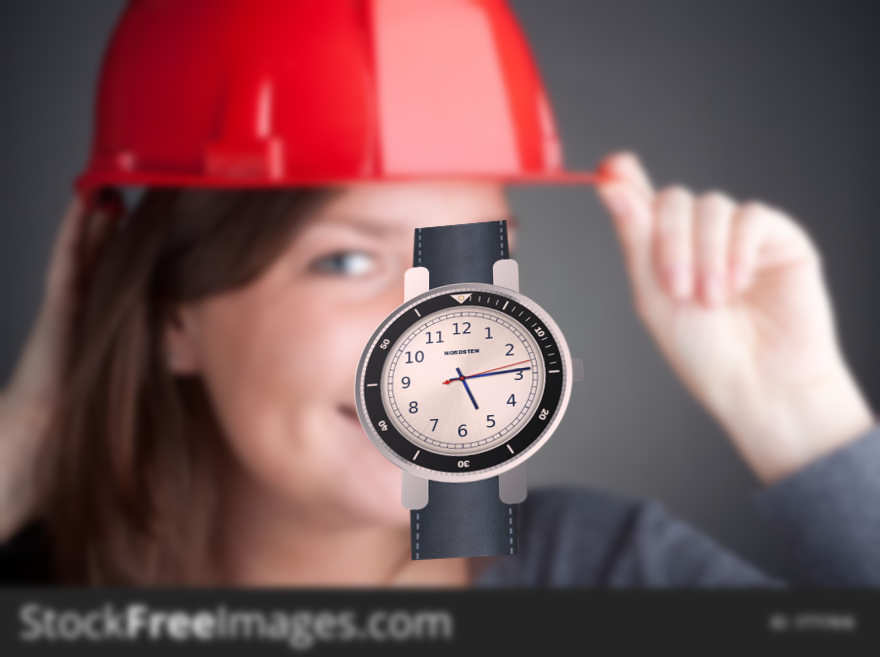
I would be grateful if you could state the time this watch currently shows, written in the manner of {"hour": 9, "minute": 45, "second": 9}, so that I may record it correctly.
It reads {"hour": 5, "minute": 14, "second": 13}
